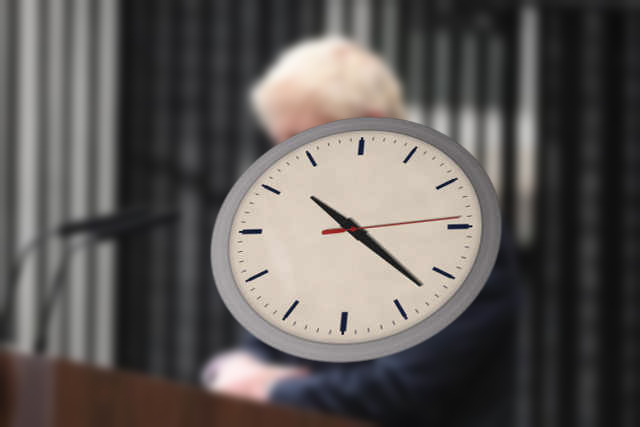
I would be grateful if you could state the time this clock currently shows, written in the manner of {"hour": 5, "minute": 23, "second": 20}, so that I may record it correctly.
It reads {"hour": 10, "minute": 22, "second": 14}
